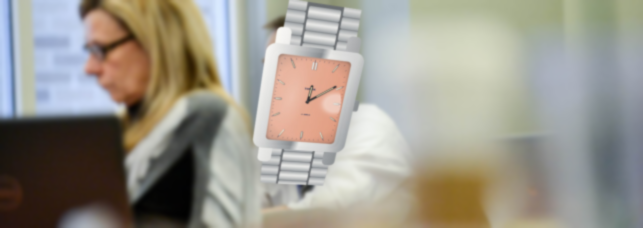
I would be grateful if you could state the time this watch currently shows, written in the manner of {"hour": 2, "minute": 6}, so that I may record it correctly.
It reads {"hour": 12, "minute": 9}
